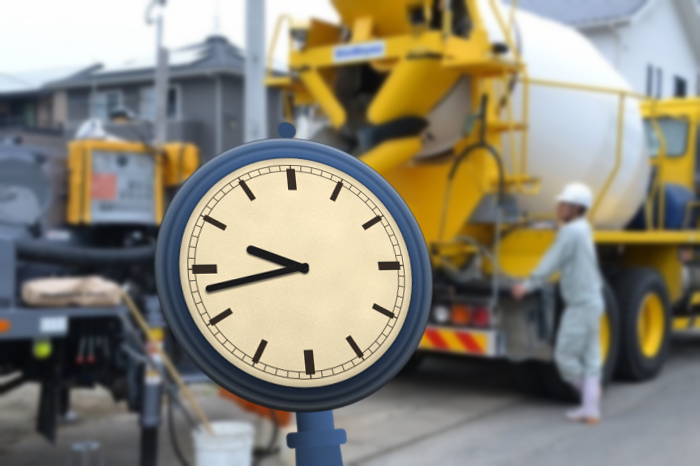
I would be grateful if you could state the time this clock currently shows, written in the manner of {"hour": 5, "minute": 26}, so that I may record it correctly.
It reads {"hour": 9, "minute": 43}
